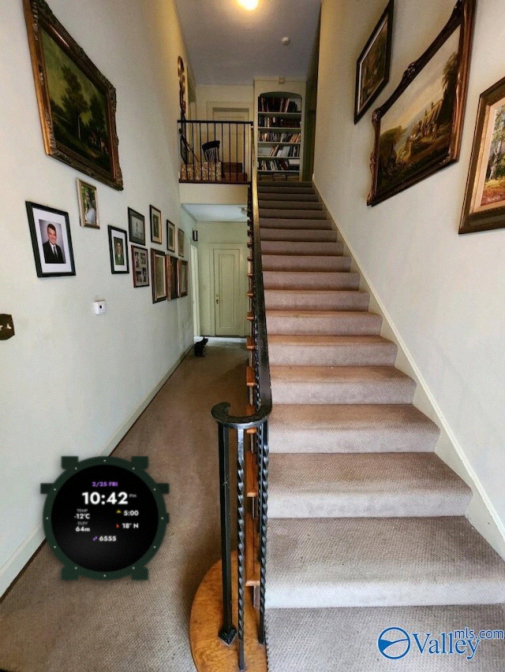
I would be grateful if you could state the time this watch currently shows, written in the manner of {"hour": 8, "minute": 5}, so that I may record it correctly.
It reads {"hour": 10, "minute": 42}
